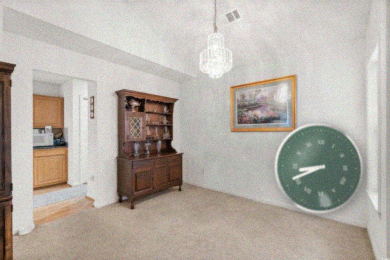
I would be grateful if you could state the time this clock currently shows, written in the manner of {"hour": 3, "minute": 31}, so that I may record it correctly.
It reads {"hour": 8, "minute": 41}
